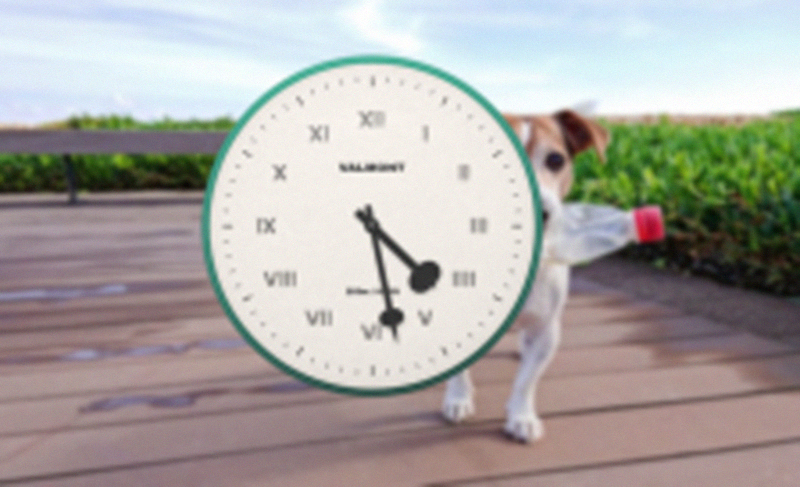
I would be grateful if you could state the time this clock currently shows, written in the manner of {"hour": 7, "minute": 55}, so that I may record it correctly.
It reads {"hour": 4, "minute": 28}
